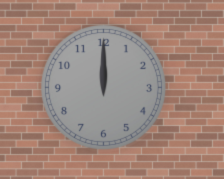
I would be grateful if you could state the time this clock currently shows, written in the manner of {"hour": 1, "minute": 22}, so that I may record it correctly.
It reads {"hour": 12, "minute": 0}
